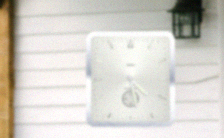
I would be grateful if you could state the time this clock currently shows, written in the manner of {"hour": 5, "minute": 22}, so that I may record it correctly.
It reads {"hour": 4, "minute": 28}
